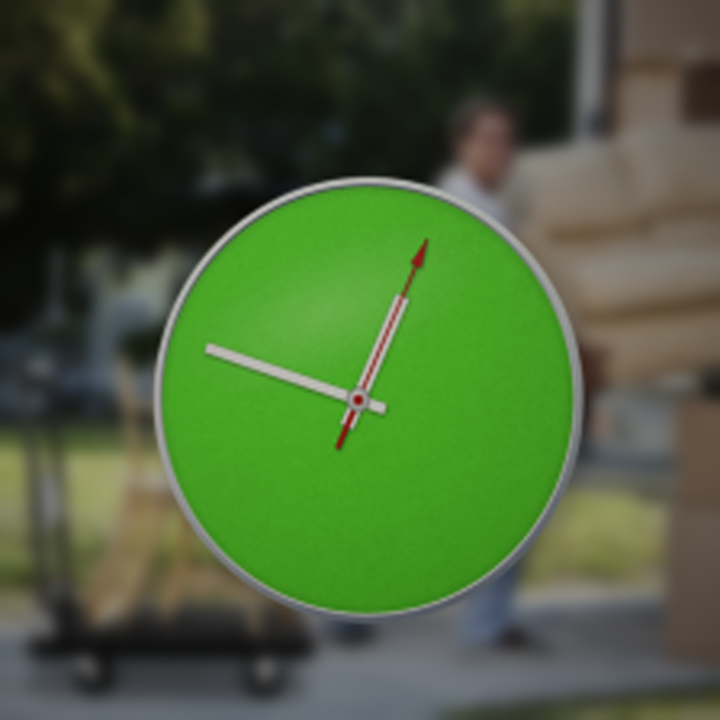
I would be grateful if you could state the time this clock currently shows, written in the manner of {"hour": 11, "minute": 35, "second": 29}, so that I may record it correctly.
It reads {"hour": 12, "minute": 48, "second": 4}
